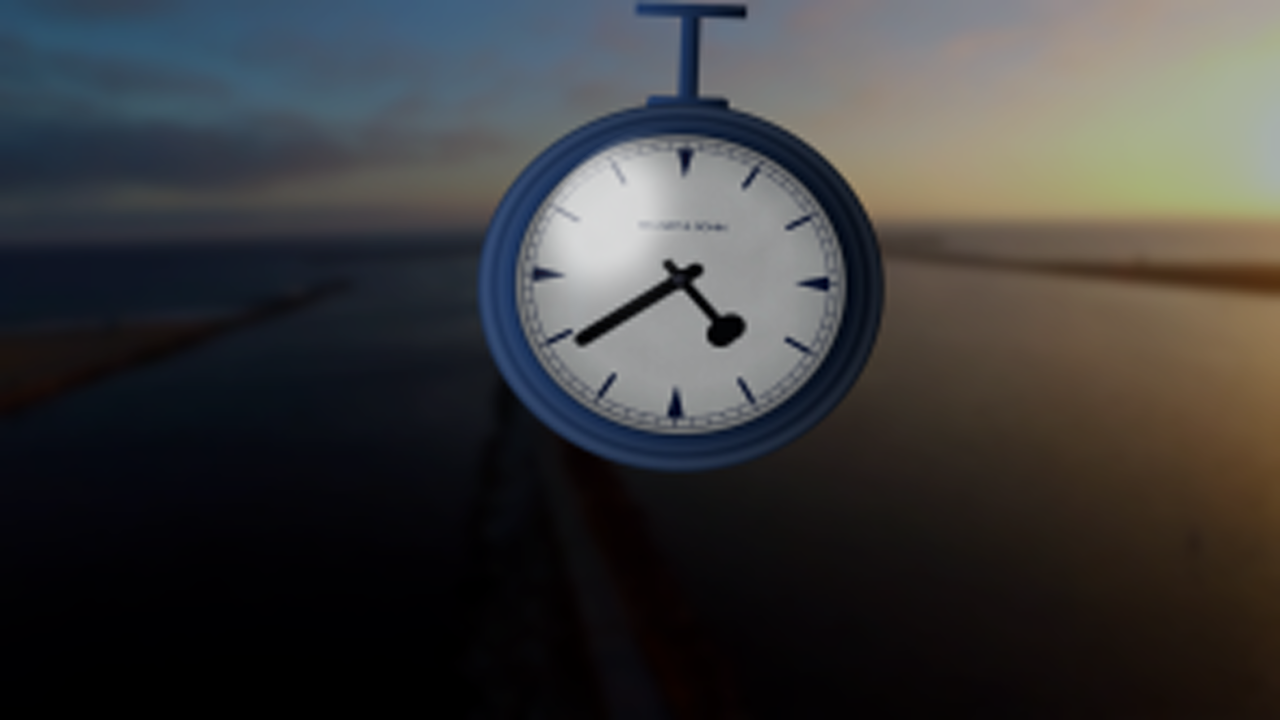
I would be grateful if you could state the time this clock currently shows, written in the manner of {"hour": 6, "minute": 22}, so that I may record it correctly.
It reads {"hour": 4, "minute": 39}
